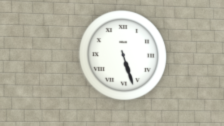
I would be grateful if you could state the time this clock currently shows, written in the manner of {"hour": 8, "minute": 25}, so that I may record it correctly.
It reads {"hour": 5, "minute": 27}
